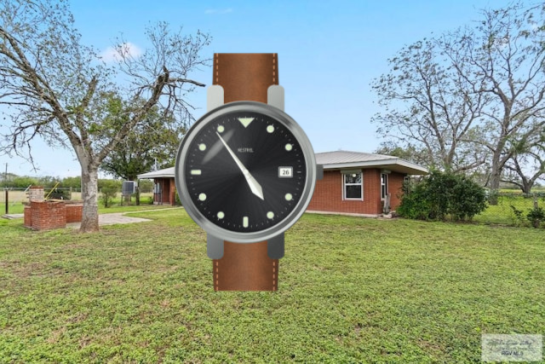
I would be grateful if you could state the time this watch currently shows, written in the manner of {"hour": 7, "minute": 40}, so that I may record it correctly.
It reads {"hour": 4, "minute": 54}
